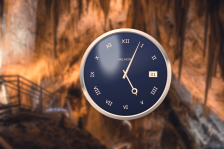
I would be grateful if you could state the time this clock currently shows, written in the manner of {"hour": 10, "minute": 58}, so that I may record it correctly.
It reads {"hour": 5, "minute": 4}
